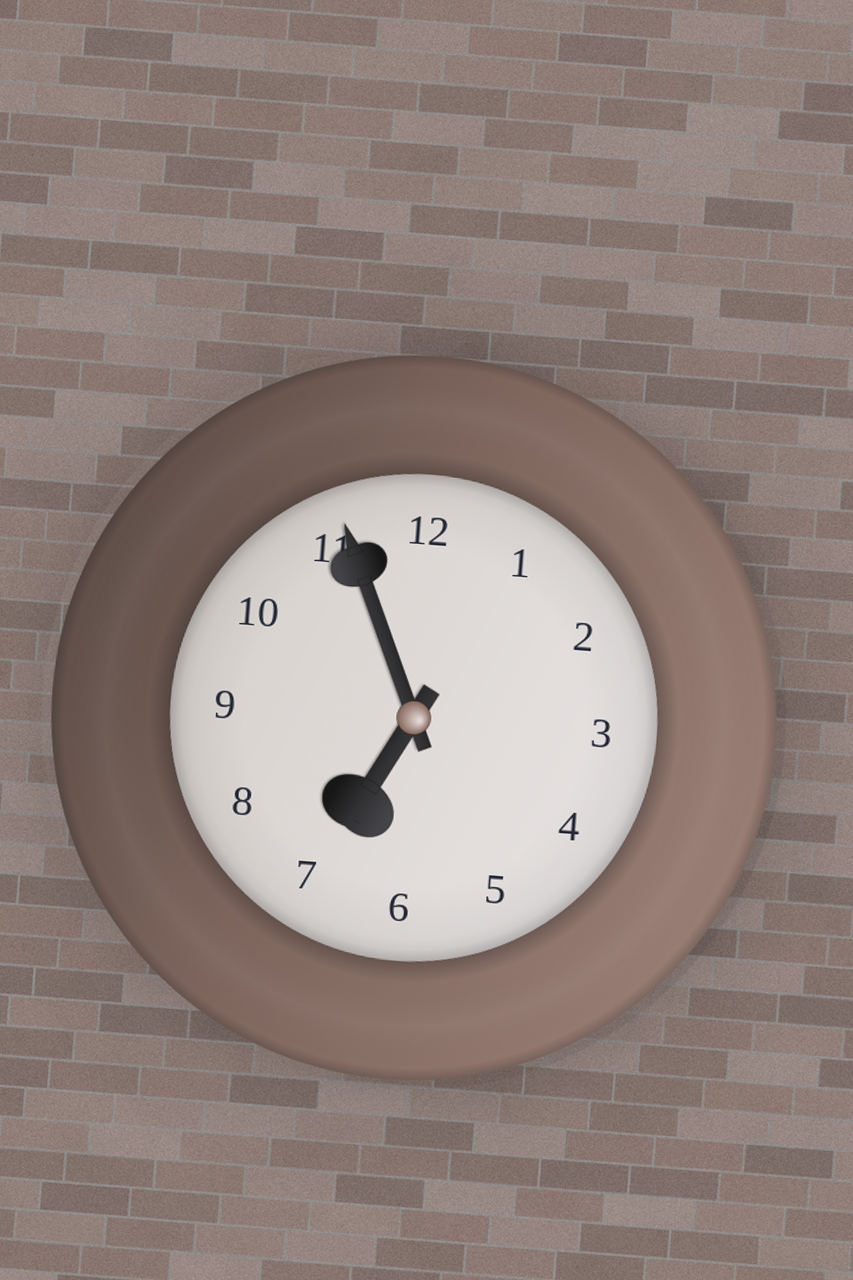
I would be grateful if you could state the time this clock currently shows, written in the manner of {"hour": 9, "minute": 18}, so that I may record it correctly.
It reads {"hour": 6, "minute": 56}
